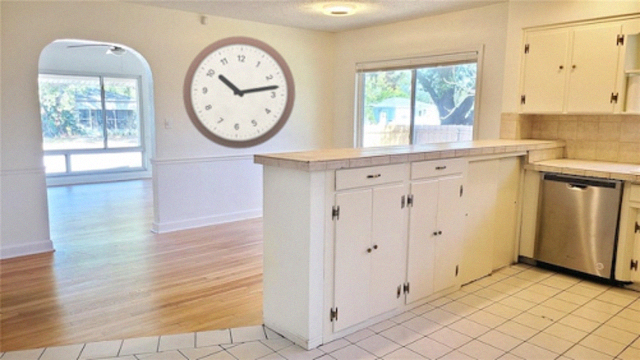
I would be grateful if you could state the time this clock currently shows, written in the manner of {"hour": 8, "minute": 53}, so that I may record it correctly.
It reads {"hour": 10, "minute": 13}
